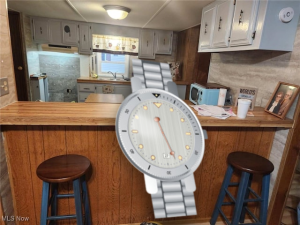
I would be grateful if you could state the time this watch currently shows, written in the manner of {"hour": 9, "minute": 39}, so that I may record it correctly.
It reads {"hour": 11, "minute": 27}
